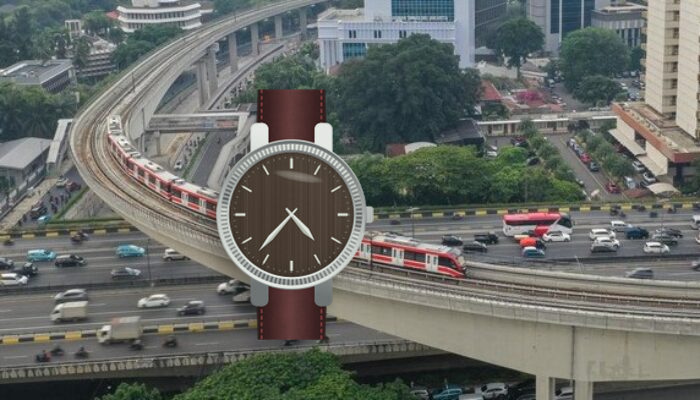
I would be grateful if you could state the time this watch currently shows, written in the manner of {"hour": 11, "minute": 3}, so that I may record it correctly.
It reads {"hour": 4, "minute": 37}
